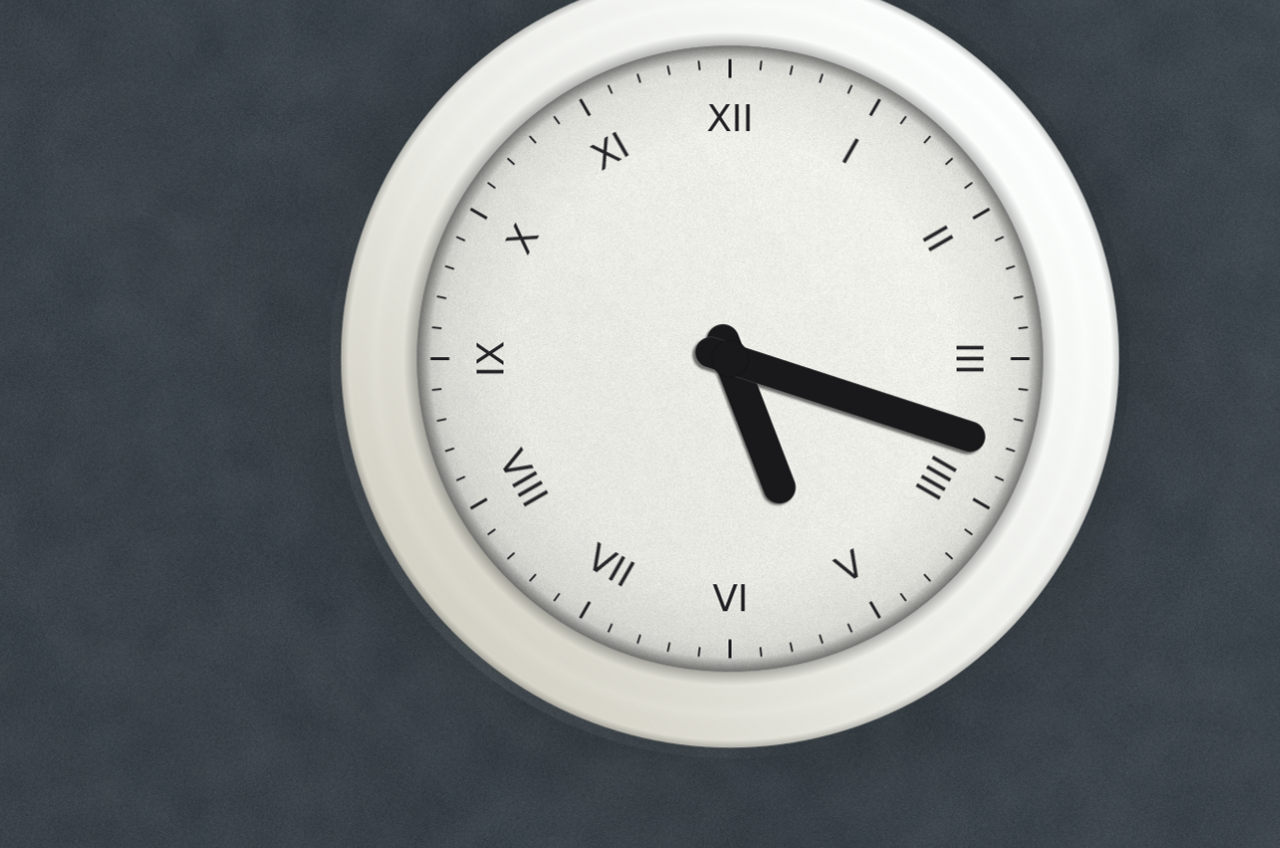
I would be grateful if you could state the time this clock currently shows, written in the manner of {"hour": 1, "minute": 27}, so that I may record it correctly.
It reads {"hour": 5, "minute": 18}
